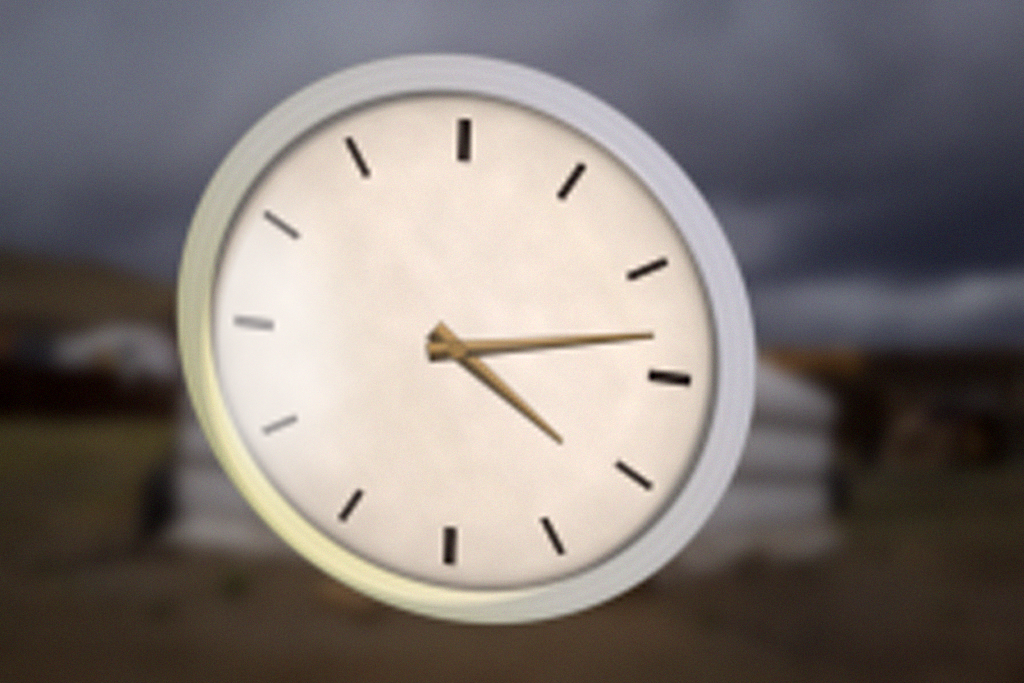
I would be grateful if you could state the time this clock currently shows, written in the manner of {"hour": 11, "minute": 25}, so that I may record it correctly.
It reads {"hour": 4, "minute": 13}
